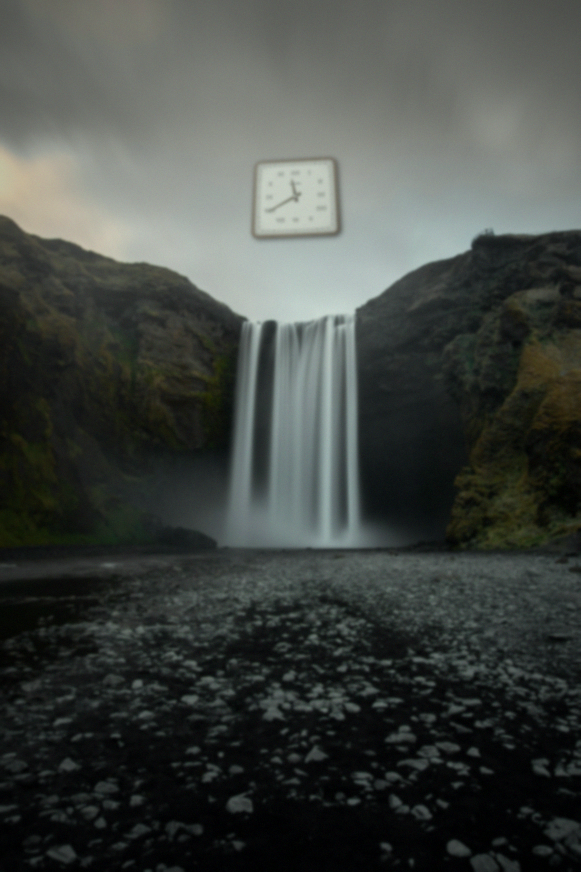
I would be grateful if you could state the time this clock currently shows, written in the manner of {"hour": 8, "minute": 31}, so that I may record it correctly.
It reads {"hour": 11, "minute": 40}
